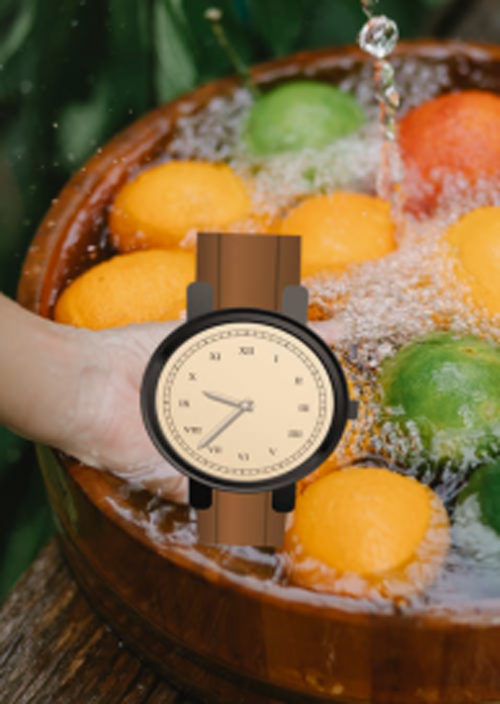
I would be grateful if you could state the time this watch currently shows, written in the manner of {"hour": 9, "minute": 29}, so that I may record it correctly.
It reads {"hour": 9, "minute": 37}
